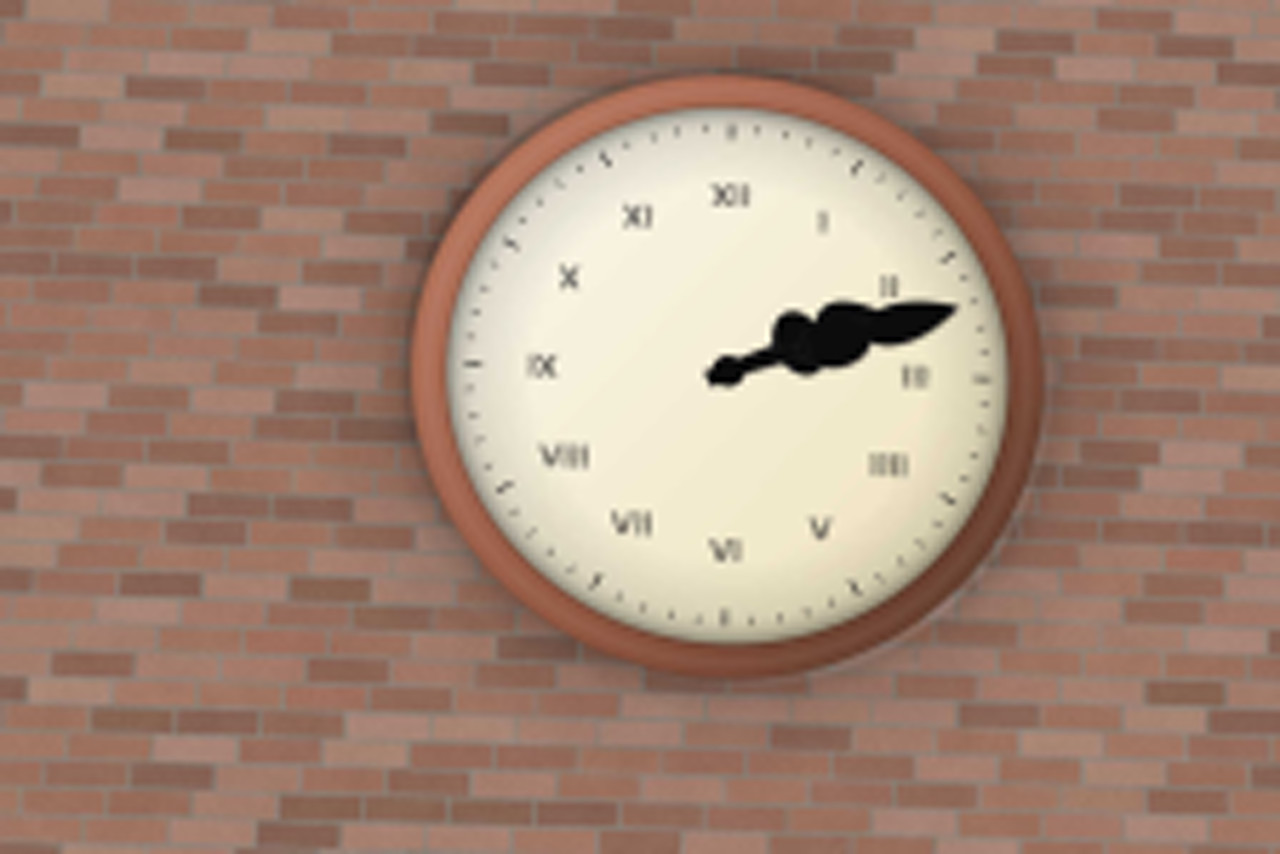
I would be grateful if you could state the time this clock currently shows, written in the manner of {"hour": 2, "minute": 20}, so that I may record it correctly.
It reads {"hour": 2, "minute": 12}
